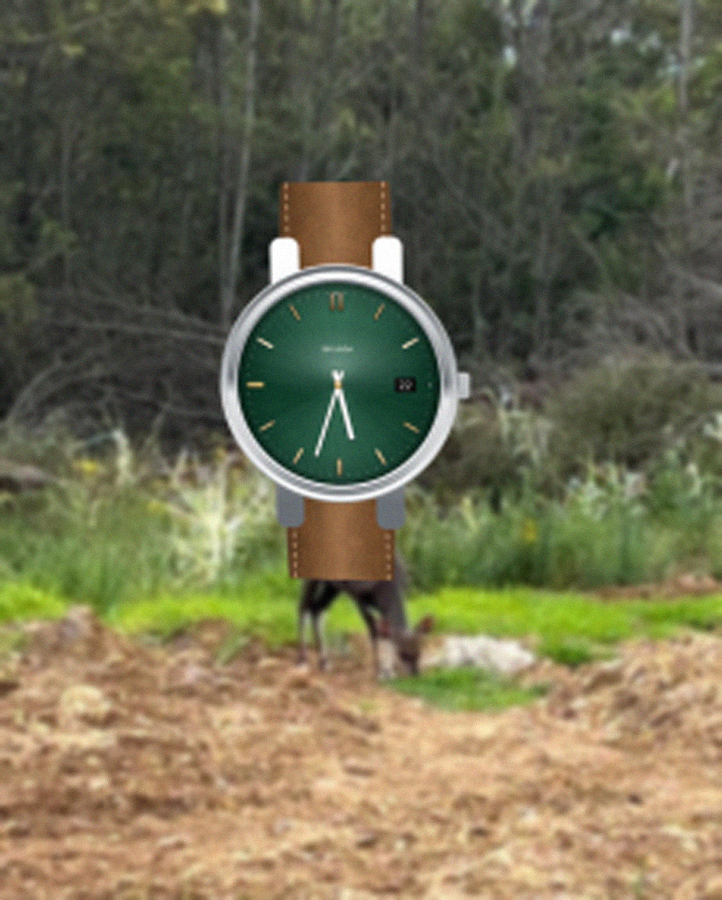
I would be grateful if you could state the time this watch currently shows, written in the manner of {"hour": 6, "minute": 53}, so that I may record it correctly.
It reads {"hour": 5, "minute": 33}
